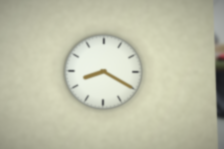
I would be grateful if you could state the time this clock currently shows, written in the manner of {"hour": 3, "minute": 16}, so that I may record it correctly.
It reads {"hour": 8, "minute": 20}
